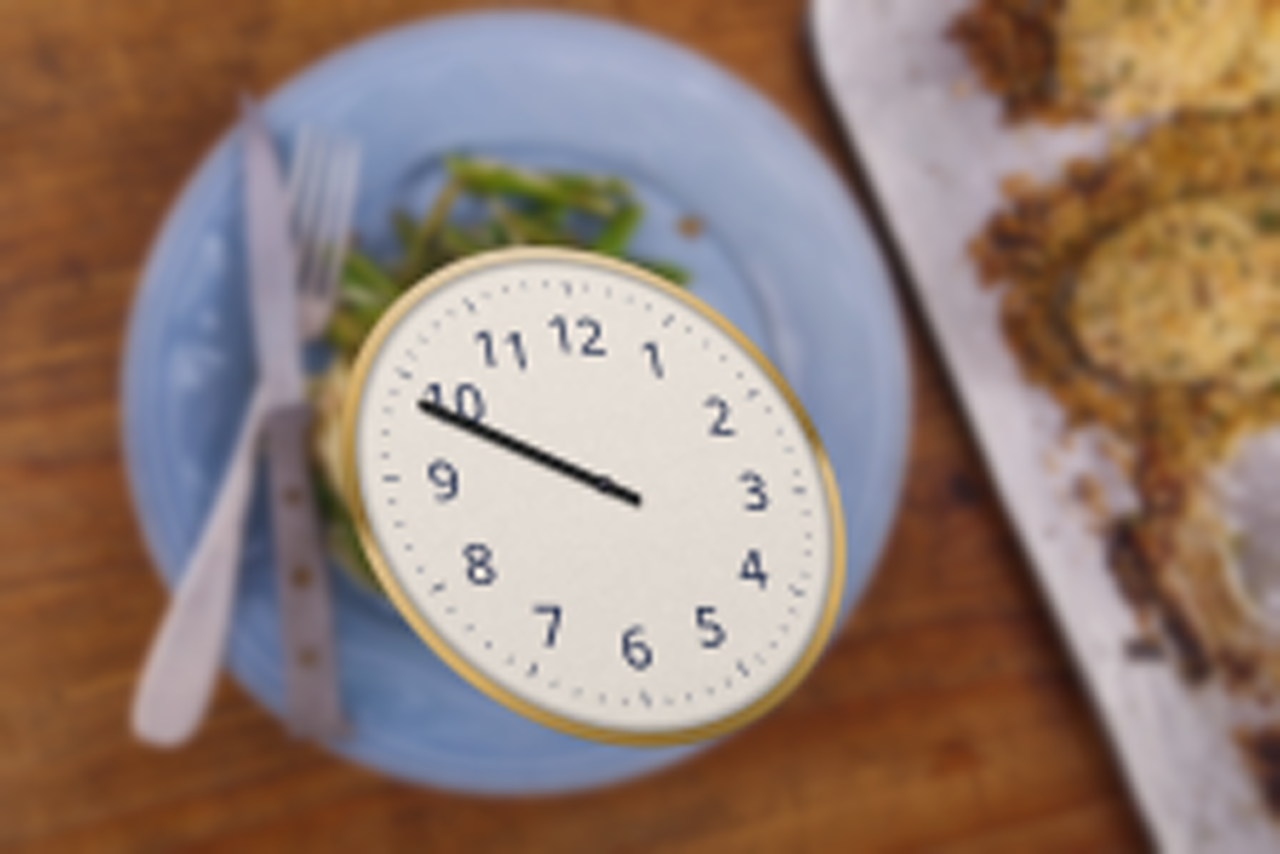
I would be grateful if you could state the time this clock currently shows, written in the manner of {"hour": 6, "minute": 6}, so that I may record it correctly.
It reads {"hour": 9, "minute": 49}
